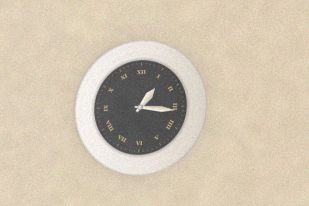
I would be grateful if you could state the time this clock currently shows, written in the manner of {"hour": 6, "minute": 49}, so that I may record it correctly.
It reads {"hour": 1, "minute": 16}
